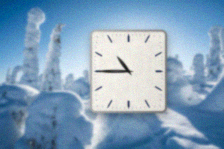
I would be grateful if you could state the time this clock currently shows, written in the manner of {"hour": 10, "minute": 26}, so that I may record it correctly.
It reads {"hour": 10, "minute": 45}
